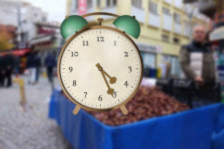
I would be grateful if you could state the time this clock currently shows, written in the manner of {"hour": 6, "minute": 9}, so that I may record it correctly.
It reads {"hour": 4, "minute": 26}
